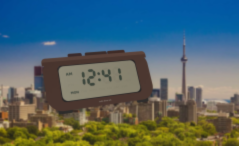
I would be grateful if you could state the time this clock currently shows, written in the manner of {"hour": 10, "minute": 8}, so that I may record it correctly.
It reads {"hour": 12, "minute": 41}
